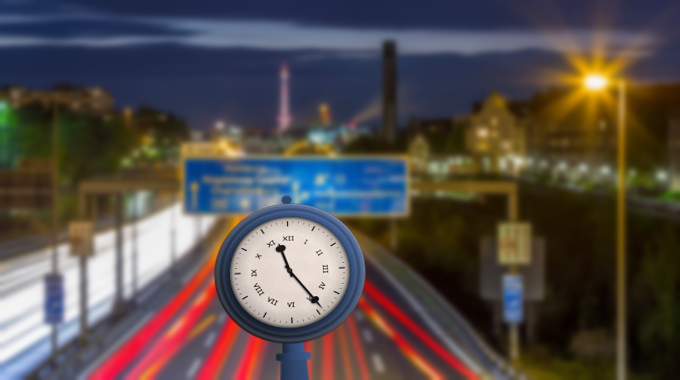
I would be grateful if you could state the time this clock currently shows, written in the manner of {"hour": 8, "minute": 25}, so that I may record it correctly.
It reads {"hour": 11, "minute": 24}
